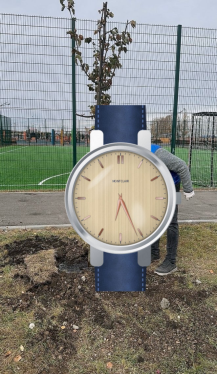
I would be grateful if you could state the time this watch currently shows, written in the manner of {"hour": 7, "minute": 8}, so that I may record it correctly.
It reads {"hour": 6, "minute": 26}
